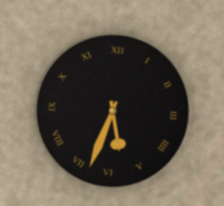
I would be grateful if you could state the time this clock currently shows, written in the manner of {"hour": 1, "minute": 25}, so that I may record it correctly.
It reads {"hour": 5, "minute": 33}
